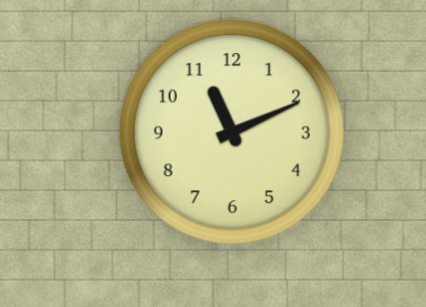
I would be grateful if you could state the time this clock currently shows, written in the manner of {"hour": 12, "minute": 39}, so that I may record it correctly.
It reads {"hour": 11, "minute": 11}
